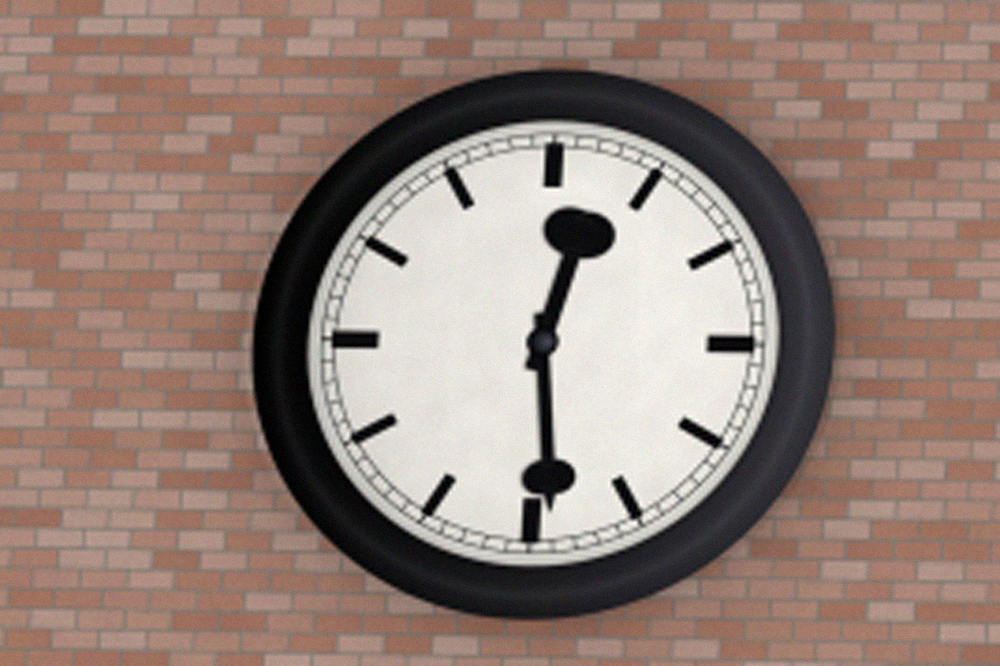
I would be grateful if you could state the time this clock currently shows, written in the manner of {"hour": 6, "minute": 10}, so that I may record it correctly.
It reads {"hour": 12, "minute": 29}
